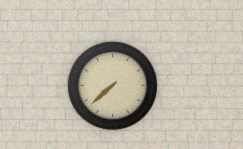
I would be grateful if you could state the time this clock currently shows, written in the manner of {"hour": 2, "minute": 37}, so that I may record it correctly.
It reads {"hour": 7, "minute": 38}
